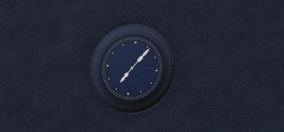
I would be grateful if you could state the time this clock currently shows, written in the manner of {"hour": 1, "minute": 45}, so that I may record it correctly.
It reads {"hour": 7, "minute": 6}
